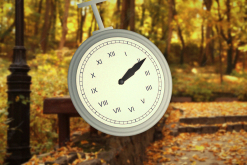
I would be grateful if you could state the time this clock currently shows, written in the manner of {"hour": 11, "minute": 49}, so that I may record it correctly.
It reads {"hour": 2, "minute": 11}
